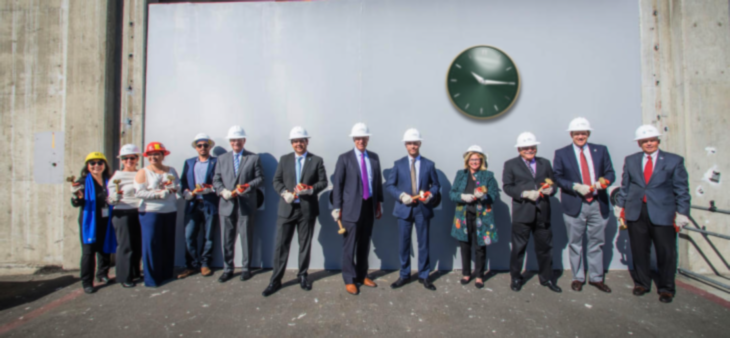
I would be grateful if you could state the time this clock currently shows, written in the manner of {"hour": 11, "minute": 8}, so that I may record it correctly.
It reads {"hour": 10, "minute": 15}
